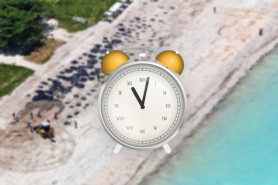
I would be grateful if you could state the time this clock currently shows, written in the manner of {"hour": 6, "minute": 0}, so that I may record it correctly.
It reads {"hour": 11, "minute": 2}
